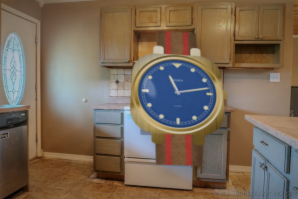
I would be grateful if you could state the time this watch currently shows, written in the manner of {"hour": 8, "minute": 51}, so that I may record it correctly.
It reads {"hour": 11, "minute": 13}
